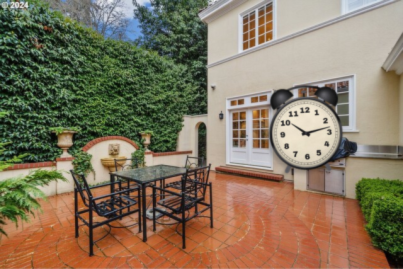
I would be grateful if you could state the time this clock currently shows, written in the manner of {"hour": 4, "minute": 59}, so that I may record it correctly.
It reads {"hour": 10, "minute": 13}
